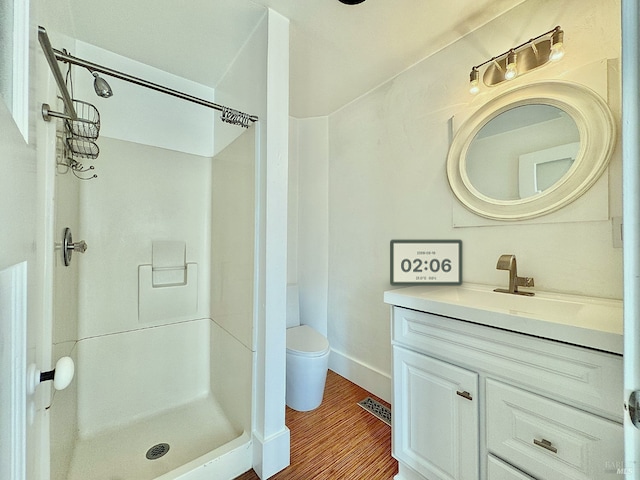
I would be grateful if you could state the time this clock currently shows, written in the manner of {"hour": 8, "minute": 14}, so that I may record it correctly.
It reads {"hour": 2, "minute": 6}
